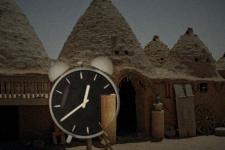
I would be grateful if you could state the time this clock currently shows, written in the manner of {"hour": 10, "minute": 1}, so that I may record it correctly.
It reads {"hour": 12, "minute": 40}
